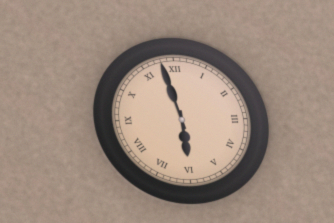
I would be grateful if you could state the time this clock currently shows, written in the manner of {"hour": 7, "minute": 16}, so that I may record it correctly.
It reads {"hour": 5, "minute": 58}
